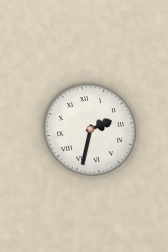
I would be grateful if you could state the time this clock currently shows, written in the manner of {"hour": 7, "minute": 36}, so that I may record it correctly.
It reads {"hour": 2, "minute": 34}
